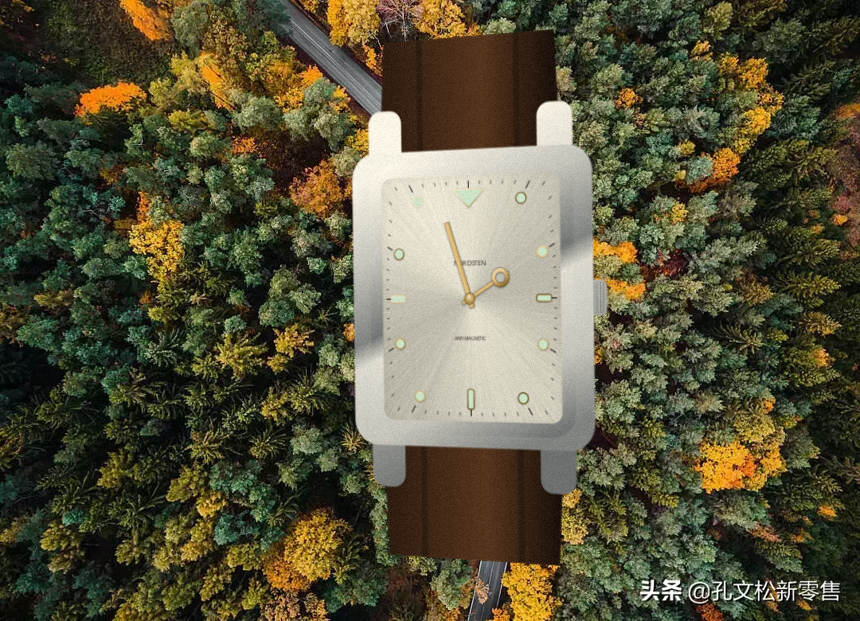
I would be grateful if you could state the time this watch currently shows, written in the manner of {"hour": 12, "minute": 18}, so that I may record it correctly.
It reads {"hour": 1, "minute": 57}
